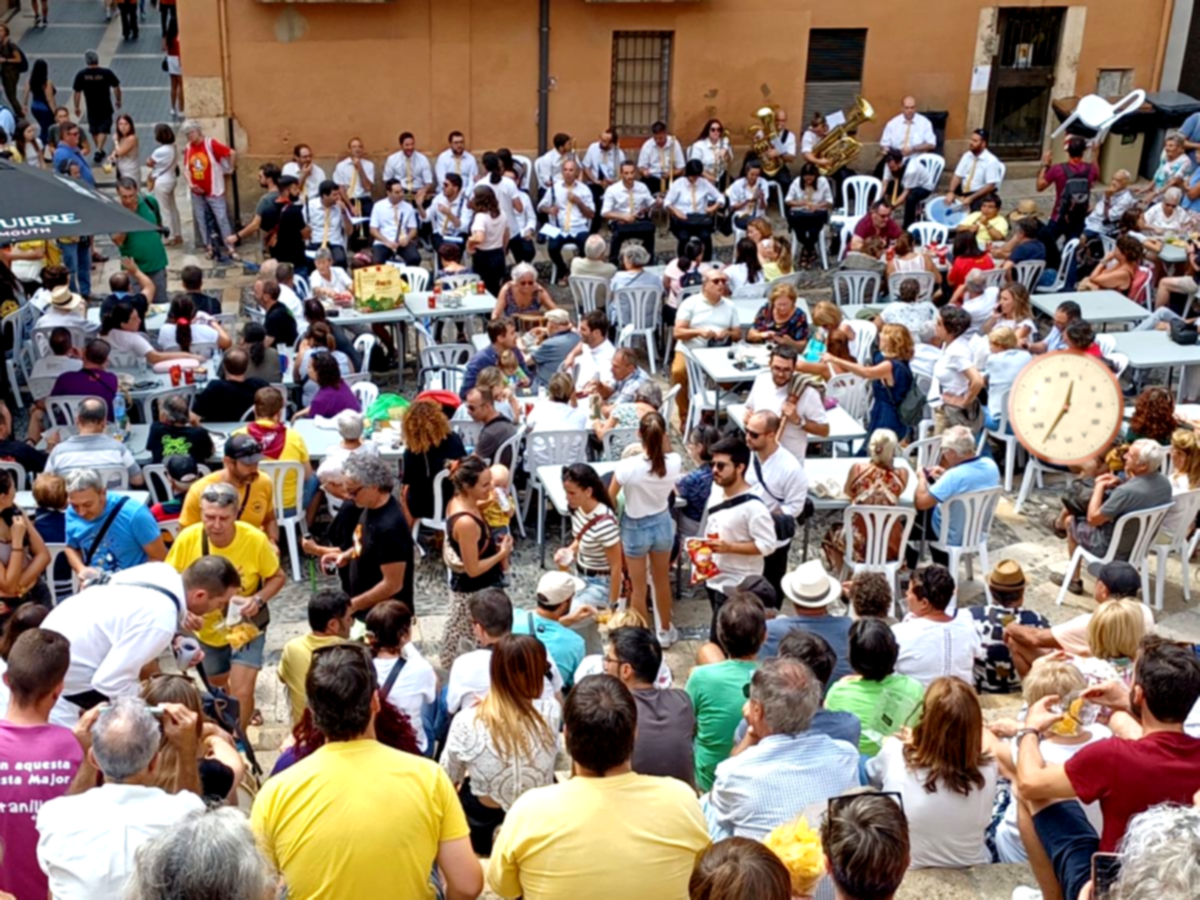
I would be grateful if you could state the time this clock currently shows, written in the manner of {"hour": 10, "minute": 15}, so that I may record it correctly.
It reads {"hour": 12, "minute": 36}
